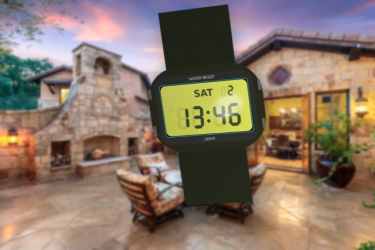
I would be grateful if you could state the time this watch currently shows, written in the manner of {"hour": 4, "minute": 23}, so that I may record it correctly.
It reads {"hour": 13, "minute": 46}
